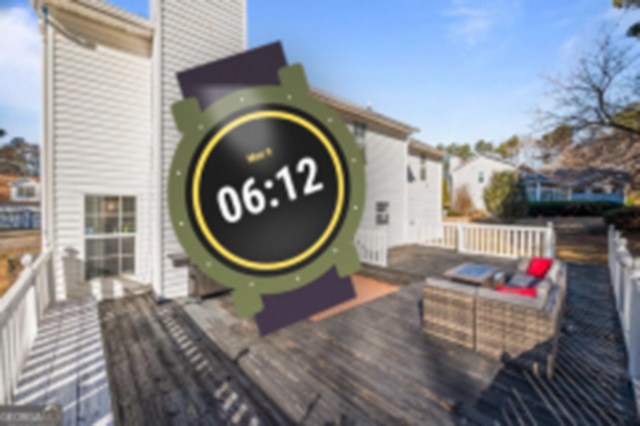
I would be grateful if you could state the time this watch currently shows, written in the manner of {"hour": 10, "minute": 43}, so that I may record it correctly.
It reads {"hour": 6, "minute": 12}
